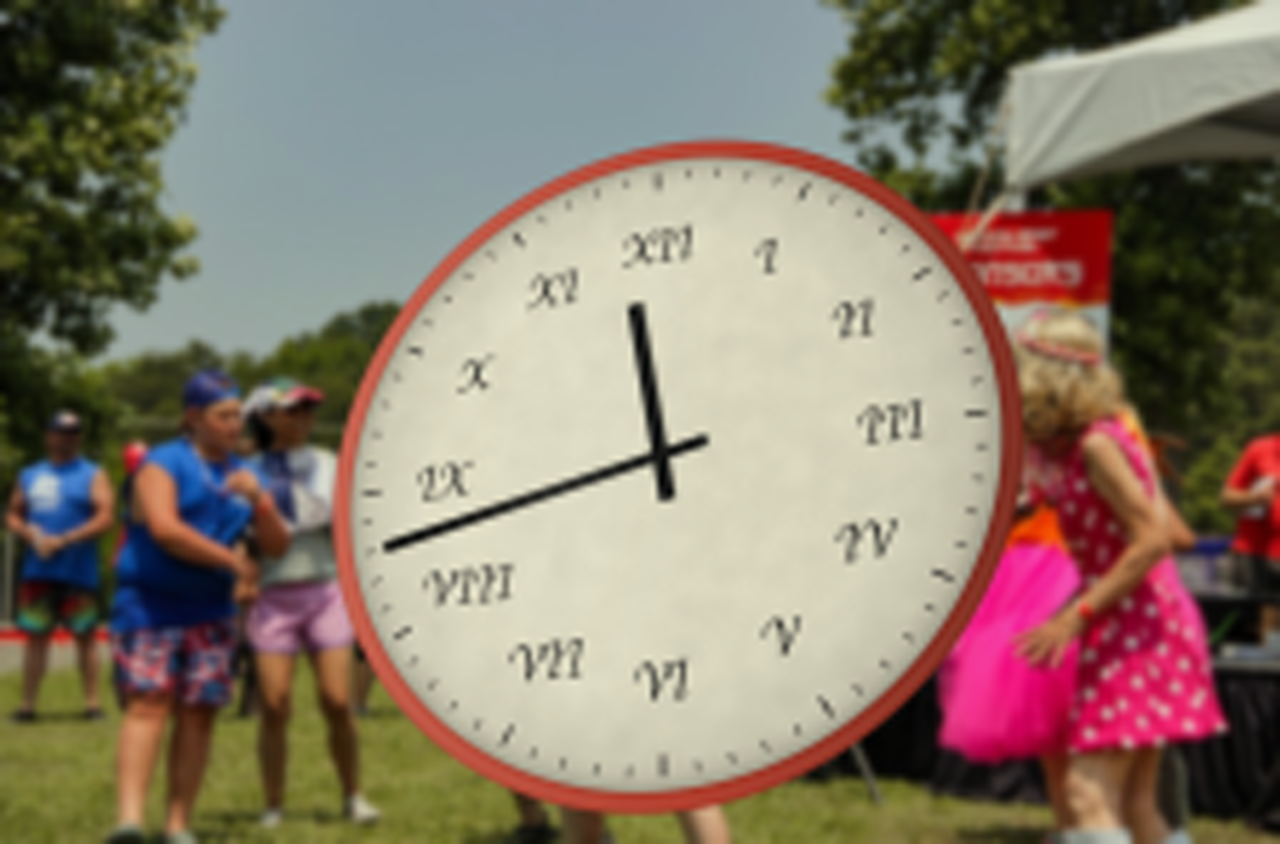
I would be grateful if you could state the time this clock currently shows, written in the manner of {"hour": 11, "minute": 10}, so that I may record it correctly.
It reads {"hour": 11, "minute": 43}
